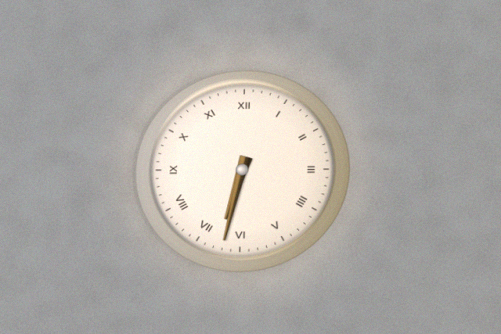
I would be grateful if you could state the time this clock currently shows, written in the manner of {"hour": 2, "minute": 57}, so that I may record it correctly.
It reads {"hour": 6, "minute": 32}
